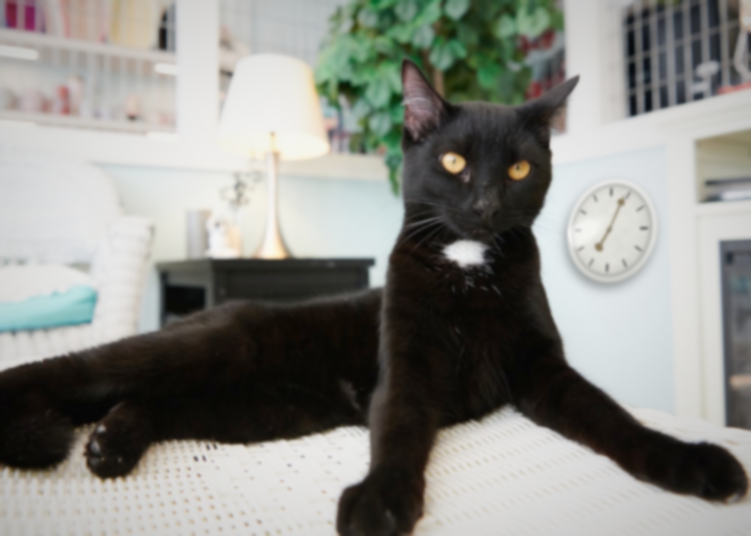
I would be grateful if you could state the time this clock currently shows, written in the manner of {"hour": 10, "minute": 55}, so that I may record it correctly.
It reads {"hour": 7, "minute": 4}
